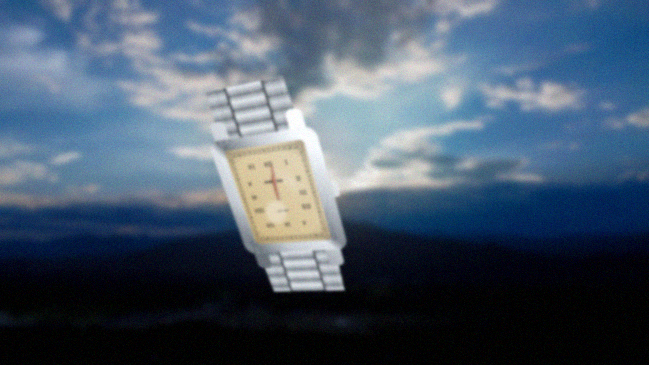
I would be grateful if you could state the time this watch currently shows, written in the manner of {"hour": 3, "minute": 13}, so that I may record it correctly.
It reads {"hour": 12, "minute": 1}
